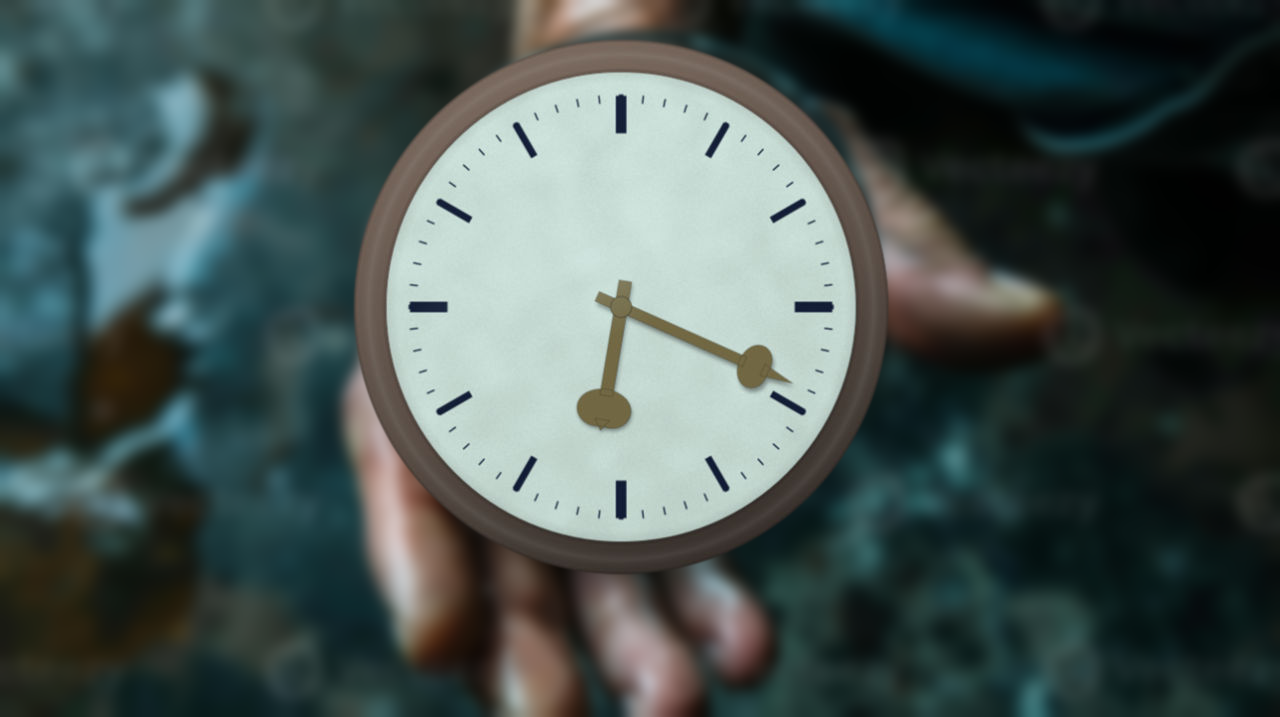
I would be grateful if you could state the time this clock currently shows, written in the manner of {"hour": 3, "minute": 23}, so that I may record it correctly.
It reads {"hour": 6, "minute": 19}
